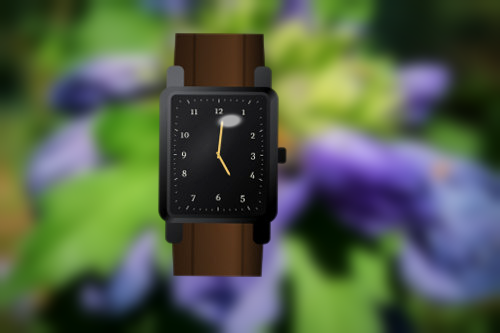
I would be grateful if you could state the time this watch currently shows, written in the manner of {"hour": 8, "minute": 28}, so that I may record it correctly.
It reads {"hour": 5, "minute": 1}
